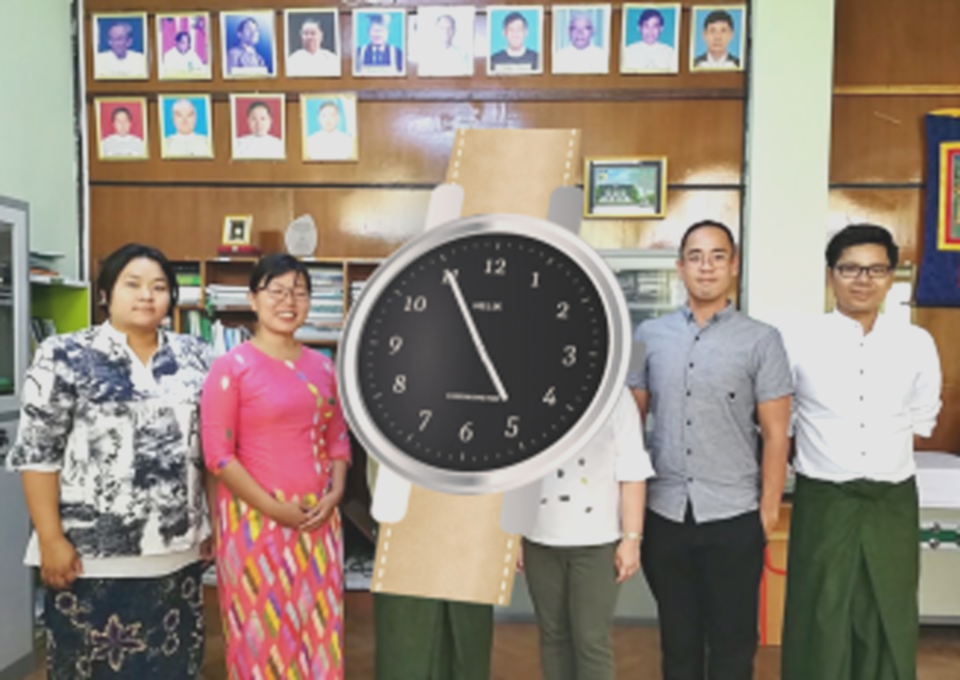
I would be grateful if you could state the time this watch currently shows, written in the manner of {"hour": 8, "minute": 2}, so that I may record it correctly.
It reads {"hour": 4, "minute": 55}
